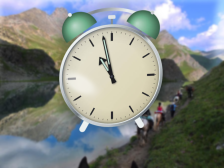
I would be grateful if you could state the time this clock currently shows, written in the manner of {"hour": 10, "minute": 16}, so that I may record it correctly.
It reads {"hour": 10, "minute": 58}
